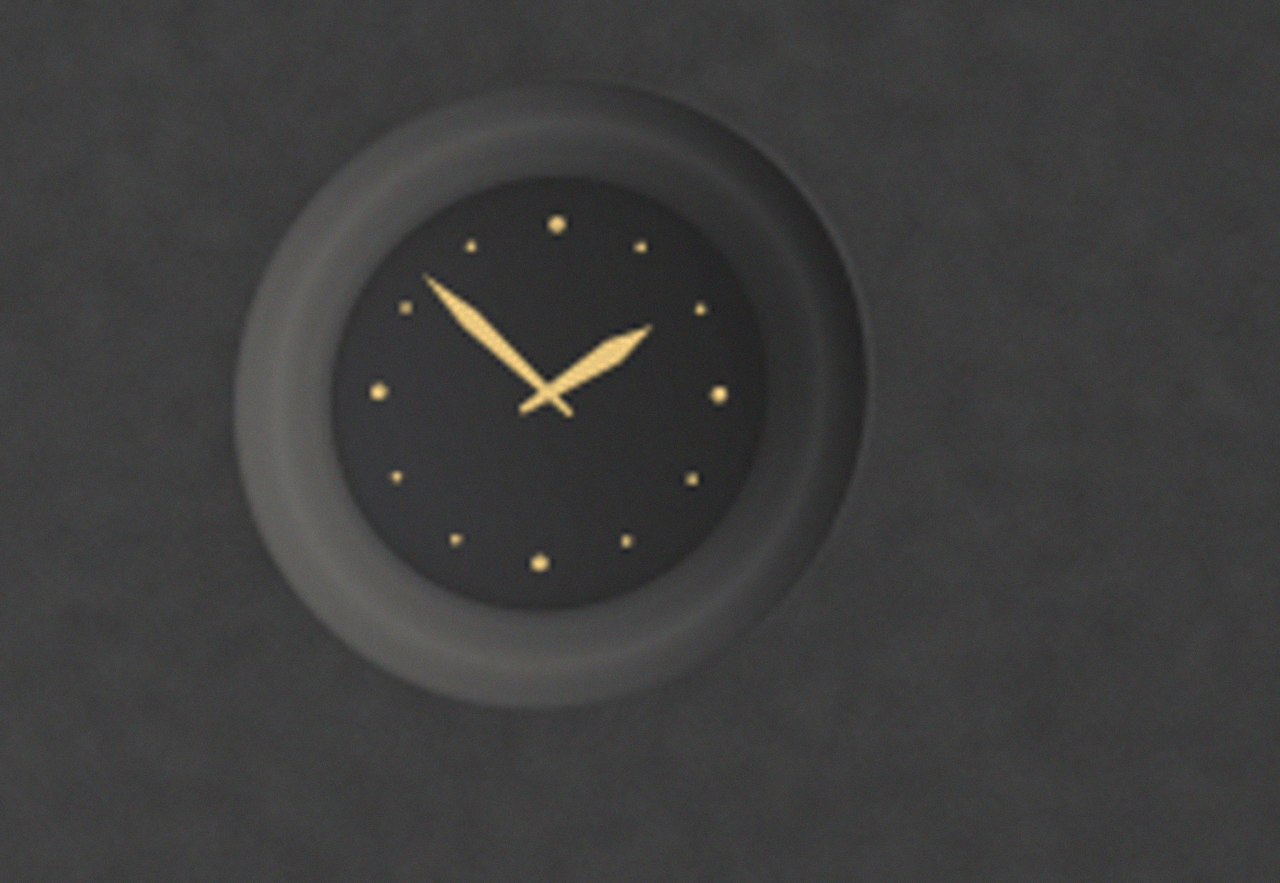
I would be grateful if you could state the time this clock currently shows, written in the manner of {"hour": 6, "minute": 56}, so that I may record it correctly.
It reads {"hour": 1, "minute": 52}
